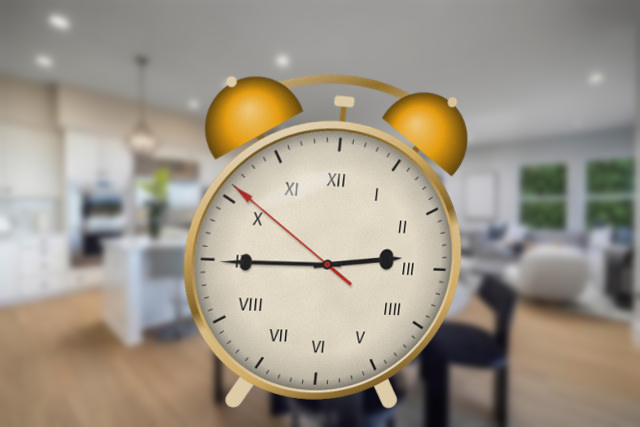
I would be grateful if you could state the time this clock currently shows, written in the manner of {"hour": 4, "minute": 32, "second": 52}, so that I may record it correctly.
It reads {"hour": 2, "minute": 44, "second": 51}
